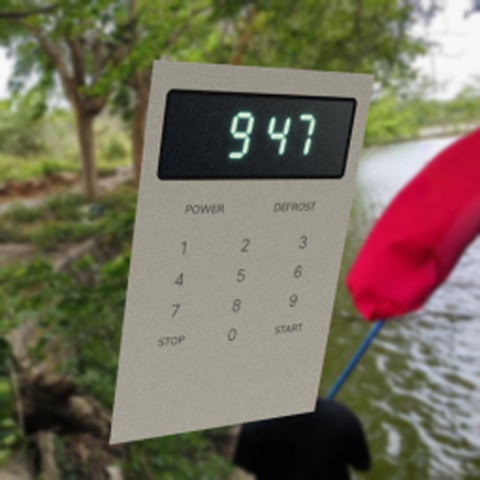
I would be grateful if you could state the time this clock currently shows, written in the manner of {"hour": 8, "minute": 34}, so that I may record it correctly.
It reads {"hour": 9, "minute": 47}
